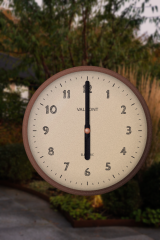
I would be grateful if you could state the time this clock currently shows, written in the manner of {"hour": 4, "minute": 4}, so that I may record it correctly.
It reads {"hour": 6, "minute": 0}
